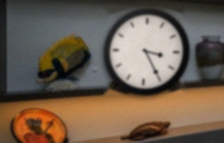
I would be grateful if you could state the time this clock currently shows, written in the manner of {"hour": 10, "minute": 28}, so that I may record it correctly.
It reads {"hour": 3, "minute": 25}
